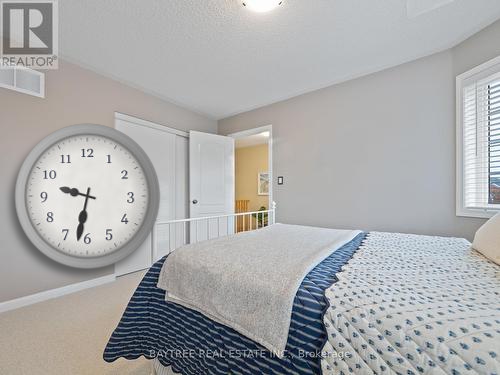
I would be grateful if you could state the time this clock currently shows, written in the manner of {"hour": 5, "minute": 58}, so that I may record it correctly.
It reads {"hour": 9, "minute": 32}
